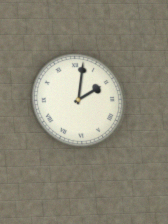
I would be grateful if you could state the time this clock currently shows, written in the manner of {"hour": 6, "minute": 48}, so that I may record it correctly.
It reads {"hour": 2, "minute": 2}
